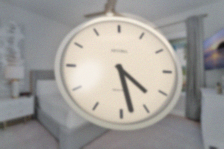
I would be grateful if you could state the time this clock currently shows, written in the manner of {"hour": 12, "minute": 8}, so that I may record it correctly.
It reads {"hour": 4, "minute": 28}
